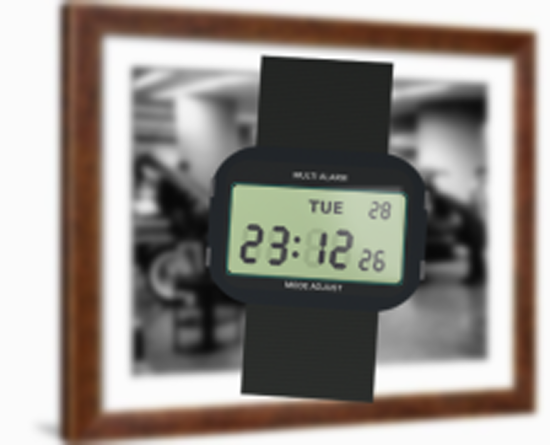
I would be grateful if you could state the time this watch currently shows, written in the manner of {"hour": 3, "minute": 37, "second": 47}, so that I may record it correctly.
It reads {"hour": 23, "minute": 12, "second": 26}
